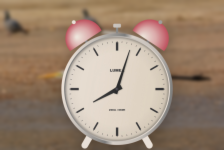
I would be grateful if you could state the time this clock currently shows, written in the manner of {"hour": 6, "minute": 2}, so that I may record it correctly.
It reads {"hour": 8, "minute": 3}
